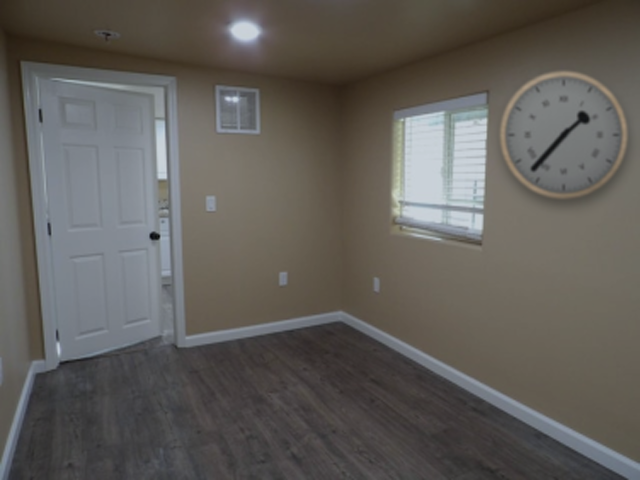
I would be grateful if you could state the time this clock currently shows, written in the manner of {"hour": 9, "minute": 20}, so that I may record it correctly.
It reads {"hour": 1, "minute": 37}
